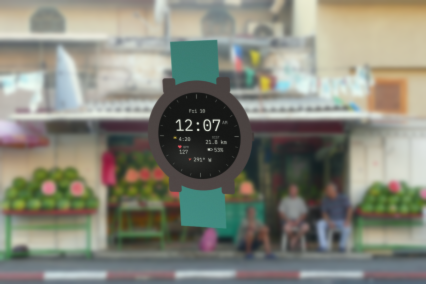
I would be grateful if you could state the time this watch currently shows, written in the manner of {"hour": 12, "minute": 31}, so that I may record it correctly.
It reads {"hour": 12, "minute": 7}
